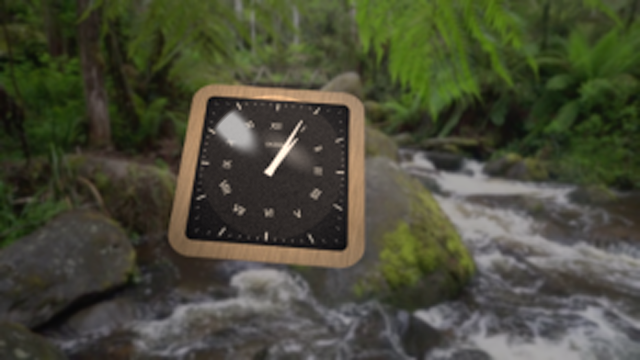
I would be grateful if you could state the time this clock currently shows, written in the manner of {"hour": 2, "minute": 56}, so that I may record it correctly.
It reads {"hour": 1, "minute": 4}
